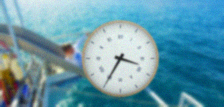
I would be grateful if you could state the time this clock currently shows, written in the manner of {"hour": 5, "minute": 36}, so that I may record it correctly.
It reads {"hour": 3, "minute": 35}
